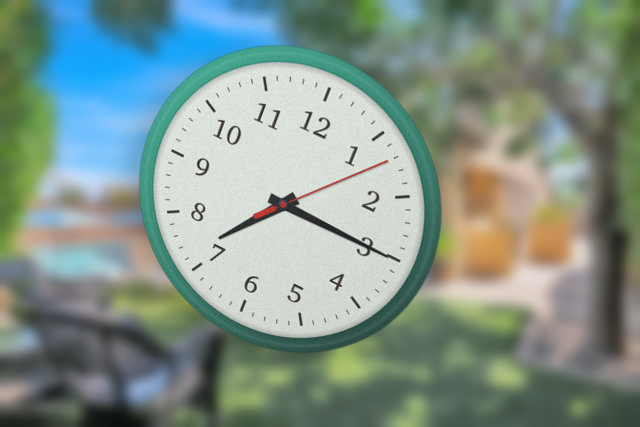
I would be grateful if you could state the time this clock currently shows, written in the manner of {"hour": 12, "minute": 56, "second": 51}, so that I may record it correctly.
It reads {"hour": 7, "minute": 15, "second": 7}
